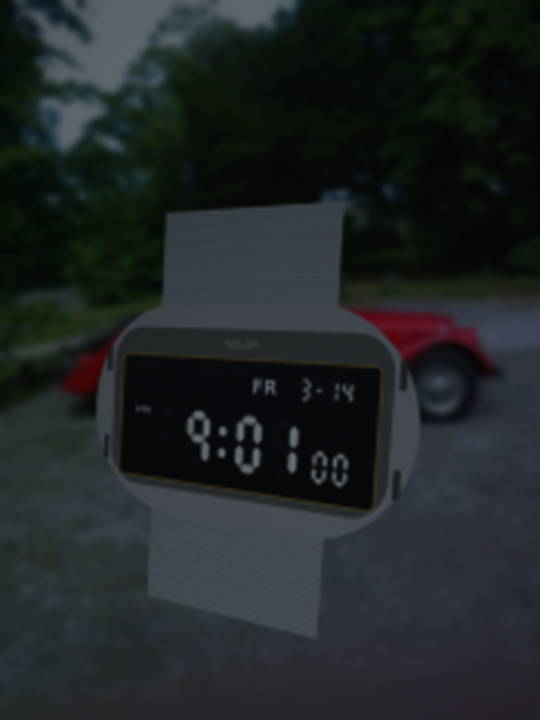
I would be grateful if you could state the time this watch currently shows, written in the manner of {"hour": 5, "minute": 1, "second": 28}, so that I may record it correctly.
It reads {"hour": 9, "minute": 1, "second": 0}
